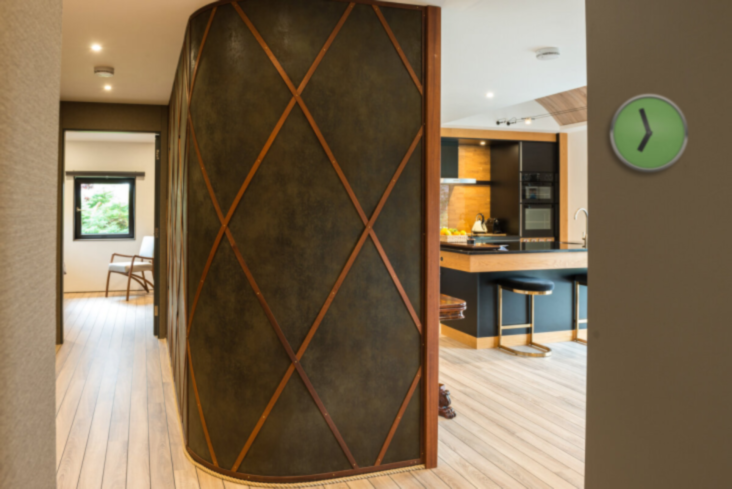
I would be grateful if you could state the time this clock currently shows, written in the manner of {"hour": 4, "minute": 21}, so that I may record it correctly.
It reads {"hour": 6, "minute": 57}
